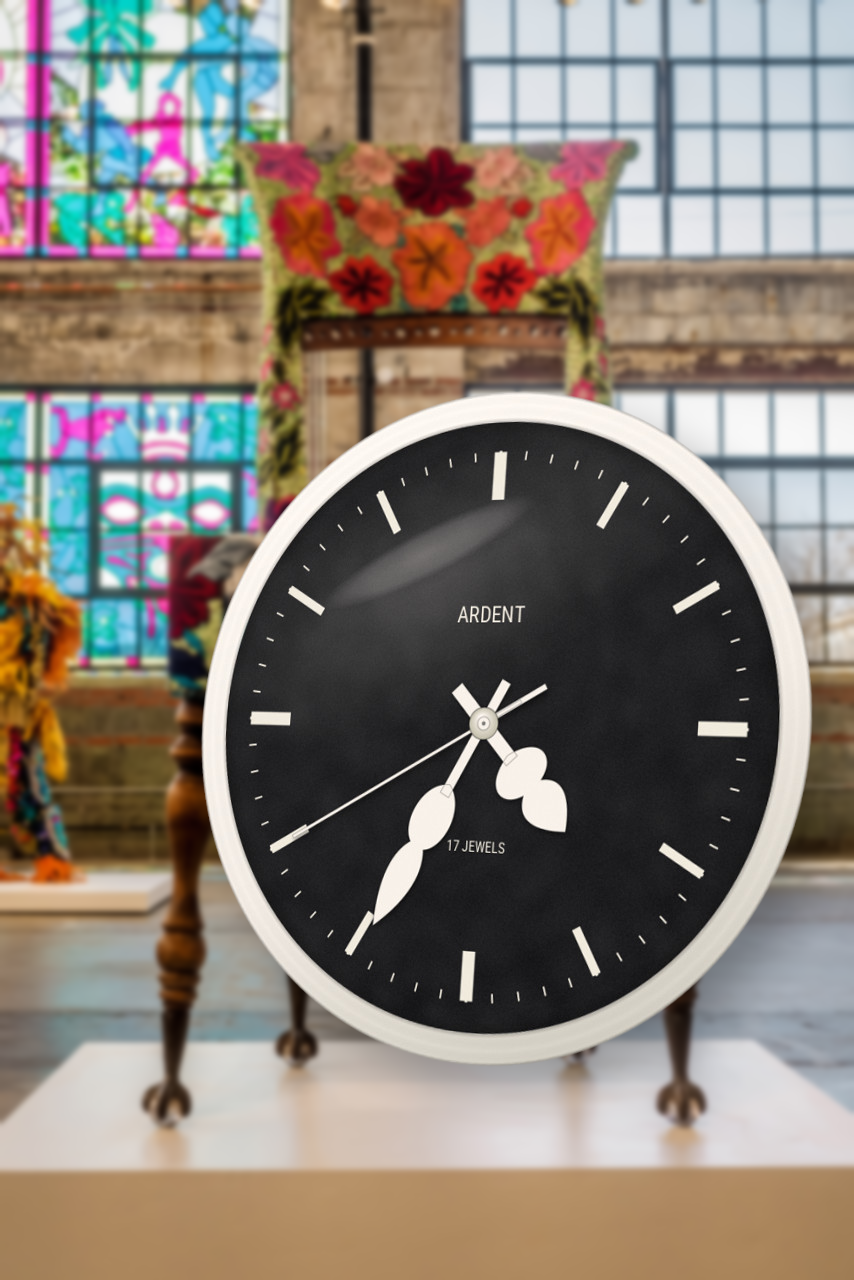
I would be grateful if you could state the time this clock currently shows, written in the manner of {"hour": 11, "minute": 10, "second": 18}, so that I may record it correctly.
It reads {"hour": 4, "minute": 34, "second": 40}
